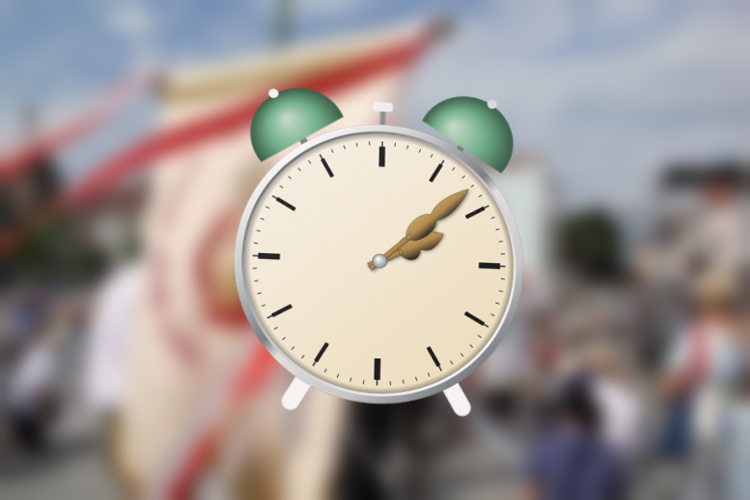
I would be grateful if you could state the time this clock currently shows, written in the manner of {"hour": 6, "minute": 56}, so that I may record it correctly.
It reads {"hour": 2, "minute": 8}
